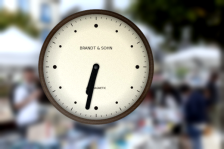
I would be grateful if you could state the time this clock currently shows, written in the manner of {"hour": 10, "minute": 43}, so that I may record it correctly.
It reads {"hour": 6, "minute": 32}
